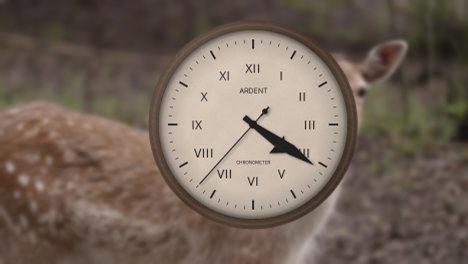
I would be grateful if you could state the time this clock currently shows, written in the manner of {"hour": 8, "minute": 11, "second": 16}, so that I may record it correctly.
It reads {"hour": 4, "minute": 20, "second": 37}
